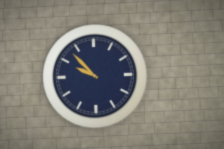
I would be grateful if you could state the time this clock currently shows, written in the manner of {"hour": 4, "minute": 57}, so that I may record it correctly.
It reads {"hour": 9, "minute": 53}
